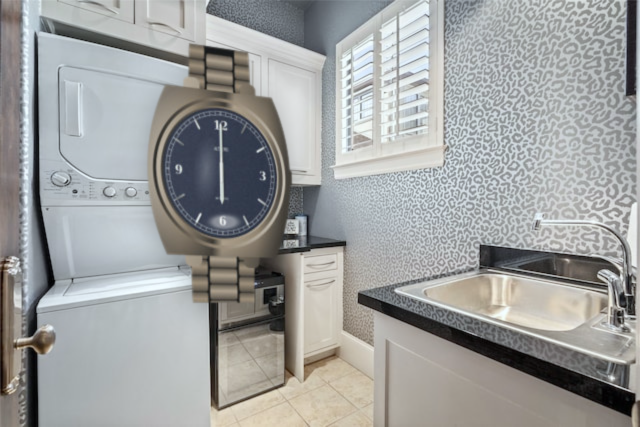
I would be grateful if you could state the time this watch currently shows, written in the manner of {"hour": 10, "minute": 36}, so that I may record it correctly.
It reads {"hour": 6, "minute": 0}
